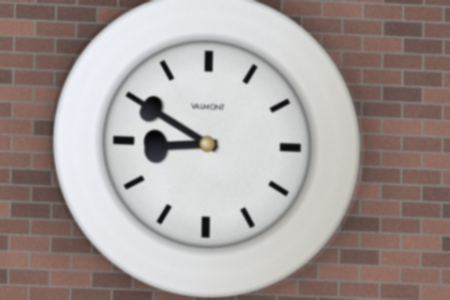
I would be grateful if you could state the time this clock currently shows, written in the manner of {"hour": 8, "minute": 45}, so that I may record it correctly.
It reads {"hour": 8, "minute": 50}
